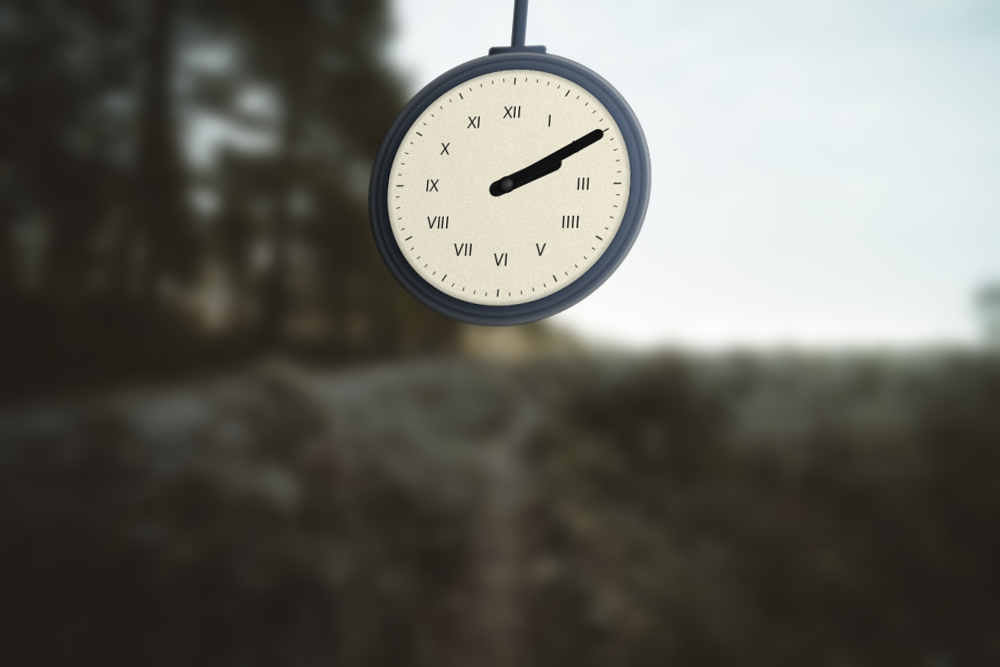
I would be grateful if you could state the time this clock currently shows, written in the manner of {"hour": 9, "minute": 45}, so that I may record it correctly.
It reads {"hour": 2, "minute": 10}
